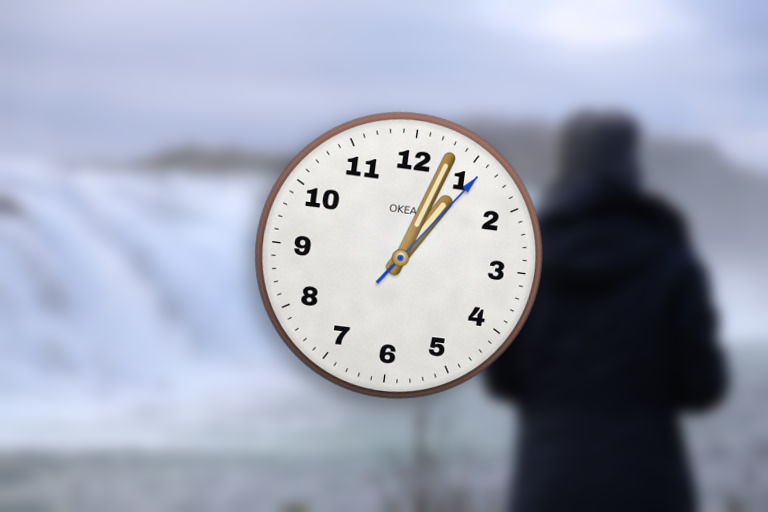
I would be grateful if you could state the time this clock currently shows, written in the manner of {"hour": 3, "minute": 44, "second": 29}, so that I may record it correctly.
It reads {"hour": 1, "minute": 3, "second": 6}
